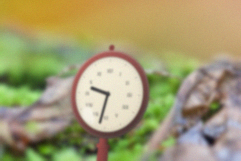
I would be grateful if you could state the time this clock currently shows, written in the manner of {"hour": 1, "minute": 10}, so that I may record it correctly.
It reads {"hour": 9, "minute": 32}
